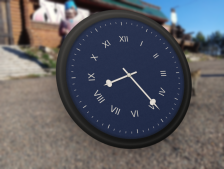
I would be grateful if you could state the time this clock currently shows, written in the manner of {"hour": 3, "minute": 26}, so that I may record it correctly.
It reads {"hour": 8, "minute": 24}
